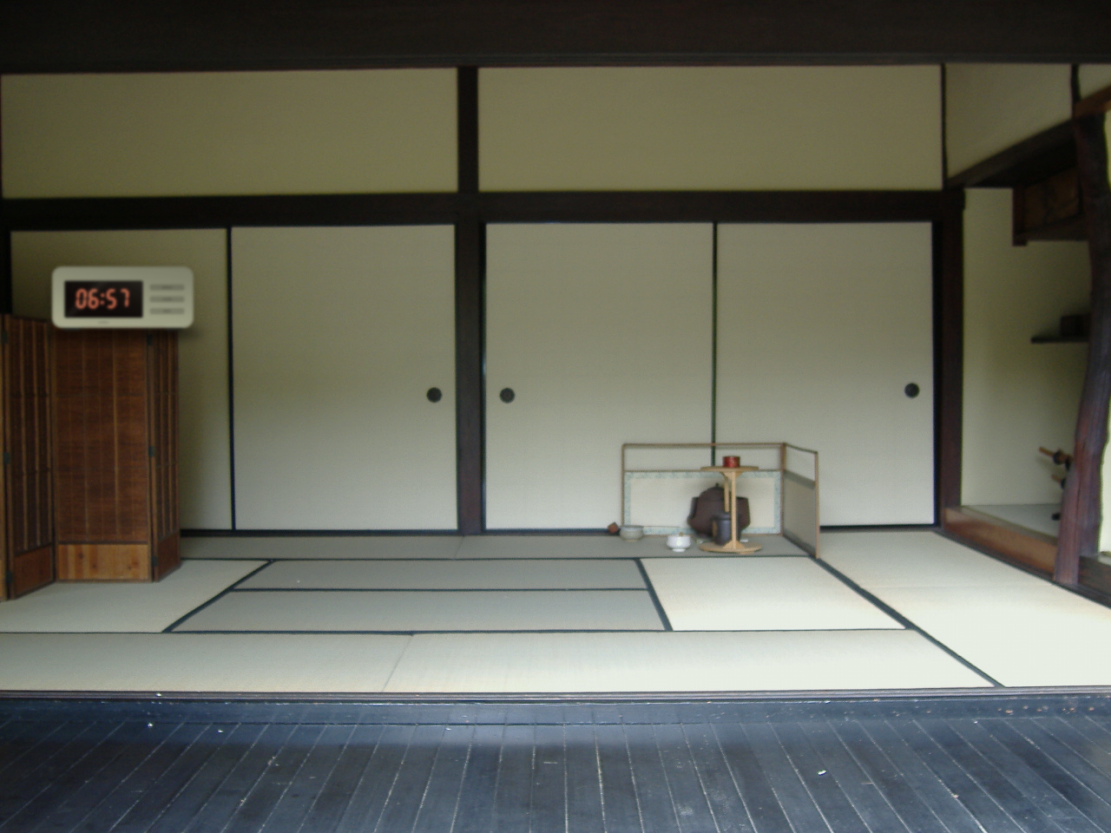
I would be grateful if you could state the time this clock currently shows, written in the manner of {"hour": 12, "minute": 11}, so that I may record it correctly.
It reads {"hour": 6, "minute": 57}
